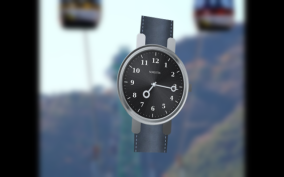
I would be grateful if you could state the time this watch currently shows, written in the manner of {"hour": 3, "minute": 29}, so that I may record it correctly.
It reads {"hour": 7, "minute": 16}
